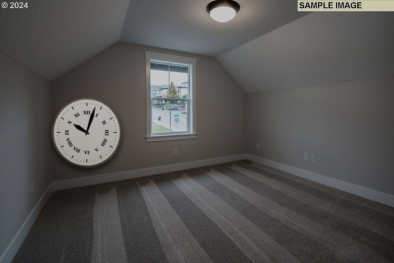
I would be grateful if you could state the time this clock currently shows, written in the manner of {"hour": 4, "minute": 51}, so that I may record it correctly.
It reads {"hour": 10, "minute": 3}
